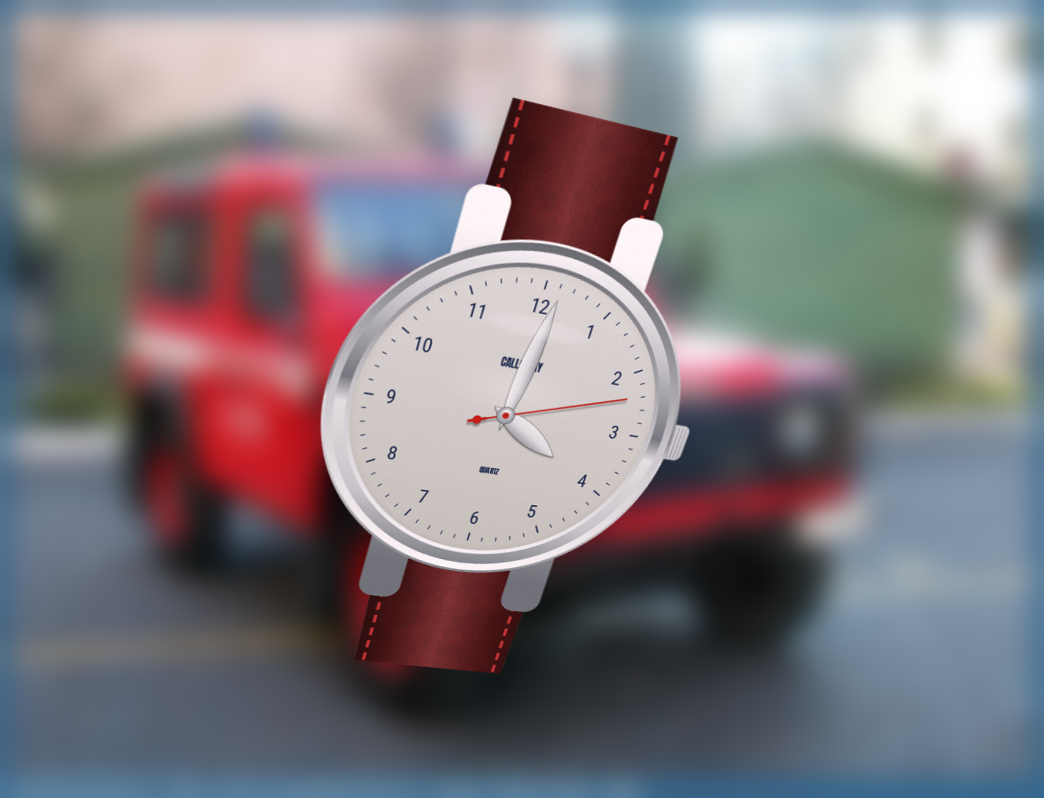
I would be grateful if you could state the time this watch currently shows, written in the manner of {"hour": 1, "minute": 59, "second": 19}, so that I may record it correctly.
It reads {"hour": 4, "minute": 1, "second": 12}
